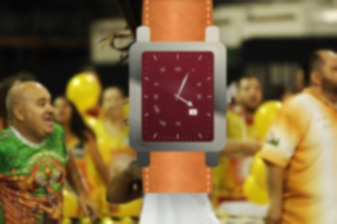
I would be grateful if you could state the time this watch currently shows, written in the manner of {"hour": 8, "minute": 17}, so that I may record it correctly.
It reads {"hour": 4, "minute": 4}
